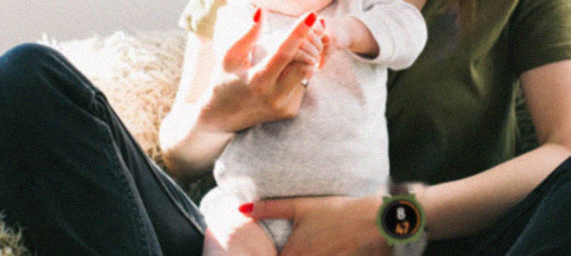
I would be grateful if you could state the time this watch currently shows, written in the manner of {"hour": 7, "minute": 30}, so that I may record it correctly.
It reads {"hour": 8, "minute": 47}
